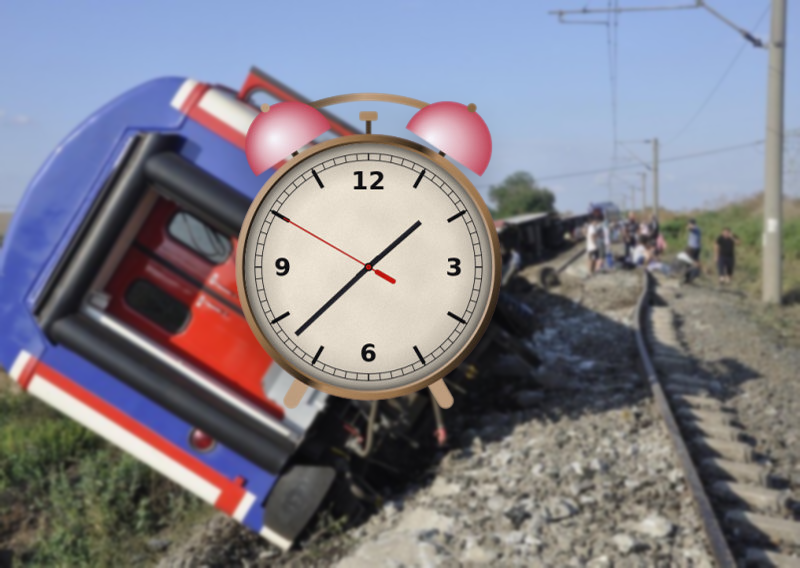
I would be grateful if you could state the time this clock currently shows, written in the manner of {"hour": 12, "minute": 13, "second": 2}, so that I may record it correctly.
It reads {"hour": 1, "minute": 37, "second": 50}
